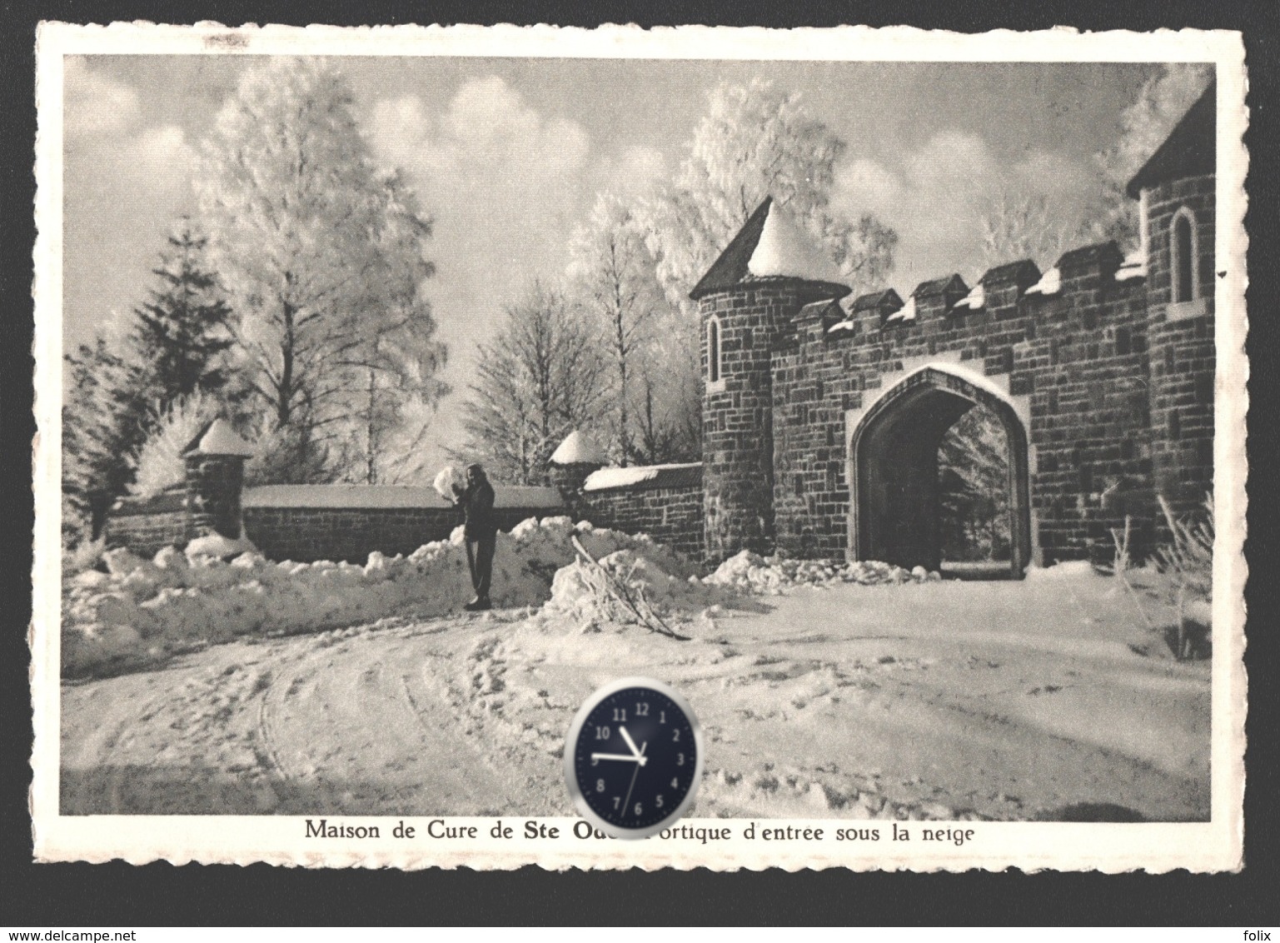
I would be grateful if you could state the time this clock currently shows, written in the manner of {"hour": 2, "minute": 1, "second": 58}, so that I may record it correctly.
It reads {"hour": 10, "minute": 45, "second": 33}
